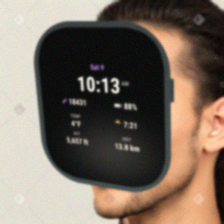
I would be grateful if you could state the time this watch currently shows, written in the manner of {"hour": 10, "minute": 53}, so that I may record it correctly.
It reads {"hour": 10, "minute": 13}
